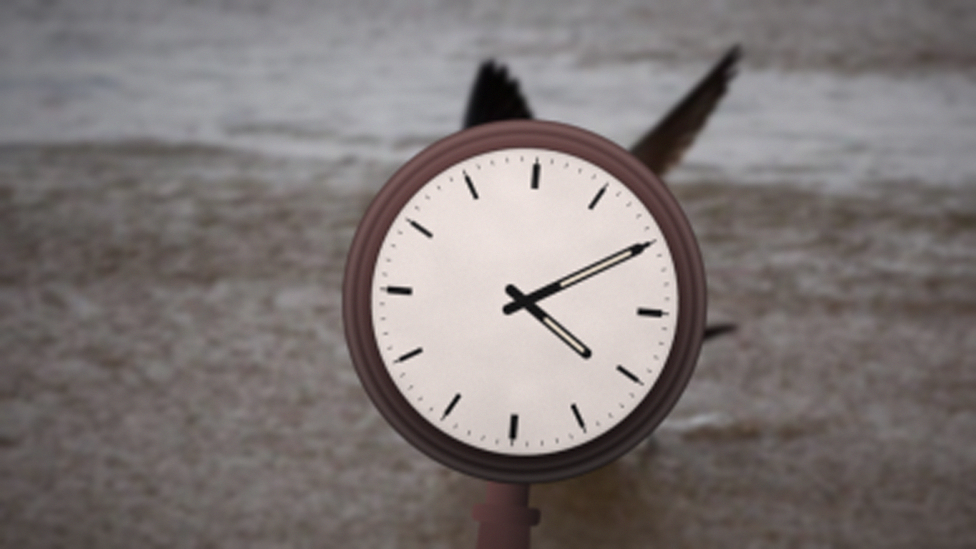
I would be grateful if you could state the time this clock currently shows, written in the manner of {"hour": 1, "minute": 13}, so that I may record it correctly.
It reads {"hour": 4, "minute": 10}
